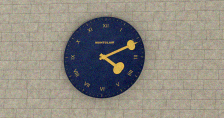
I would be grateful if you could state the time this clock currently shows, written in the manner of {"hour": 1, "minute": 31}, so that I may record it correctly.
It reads {"hour": 4, "minute": 11}
